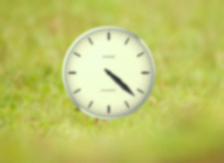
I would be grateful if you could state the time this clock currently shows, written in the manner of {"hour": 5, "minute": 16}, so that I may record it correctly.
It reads {"hour": 4, "minute": 22}
